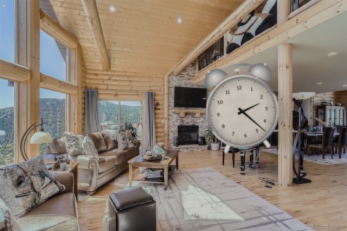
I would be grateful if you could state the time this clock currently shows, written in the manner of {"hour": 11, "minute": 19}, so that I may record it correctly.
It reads {"hour": 2, "minute": 23}
